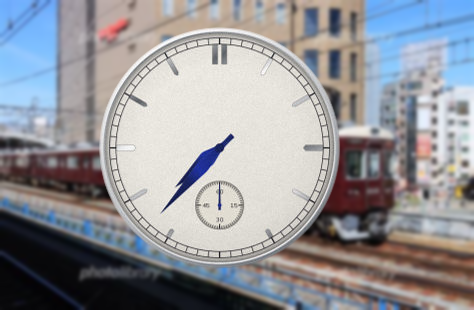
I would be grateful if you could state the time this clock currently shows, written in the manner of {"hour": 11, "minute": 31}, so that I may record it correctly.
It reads {"hour": 7, "minute": 37}
